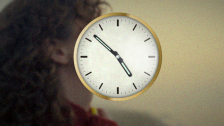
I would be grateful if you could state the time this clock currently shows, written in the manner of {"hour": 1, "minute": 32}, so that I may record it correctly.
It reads {"hour": 4, "minute": 52}
